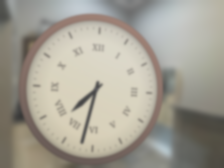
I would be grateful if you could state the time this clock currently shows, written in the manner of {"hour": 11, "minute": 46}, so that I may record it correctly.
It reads {"hour": 7, "minute": 32}
